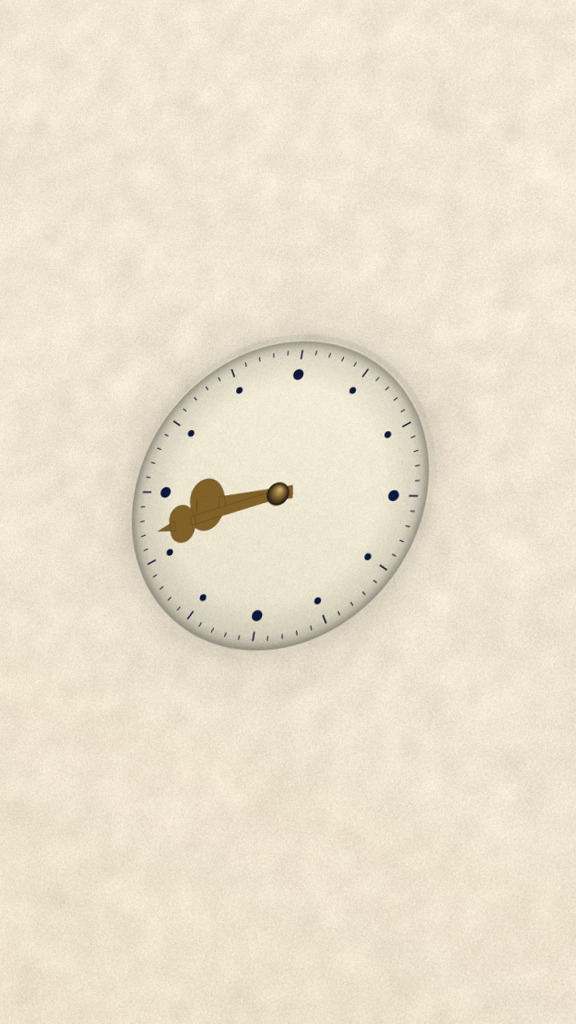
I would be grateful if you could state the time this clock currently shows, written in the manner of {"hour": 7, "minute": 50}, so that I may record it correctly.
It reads {"hour": 8, "minute": 42}
